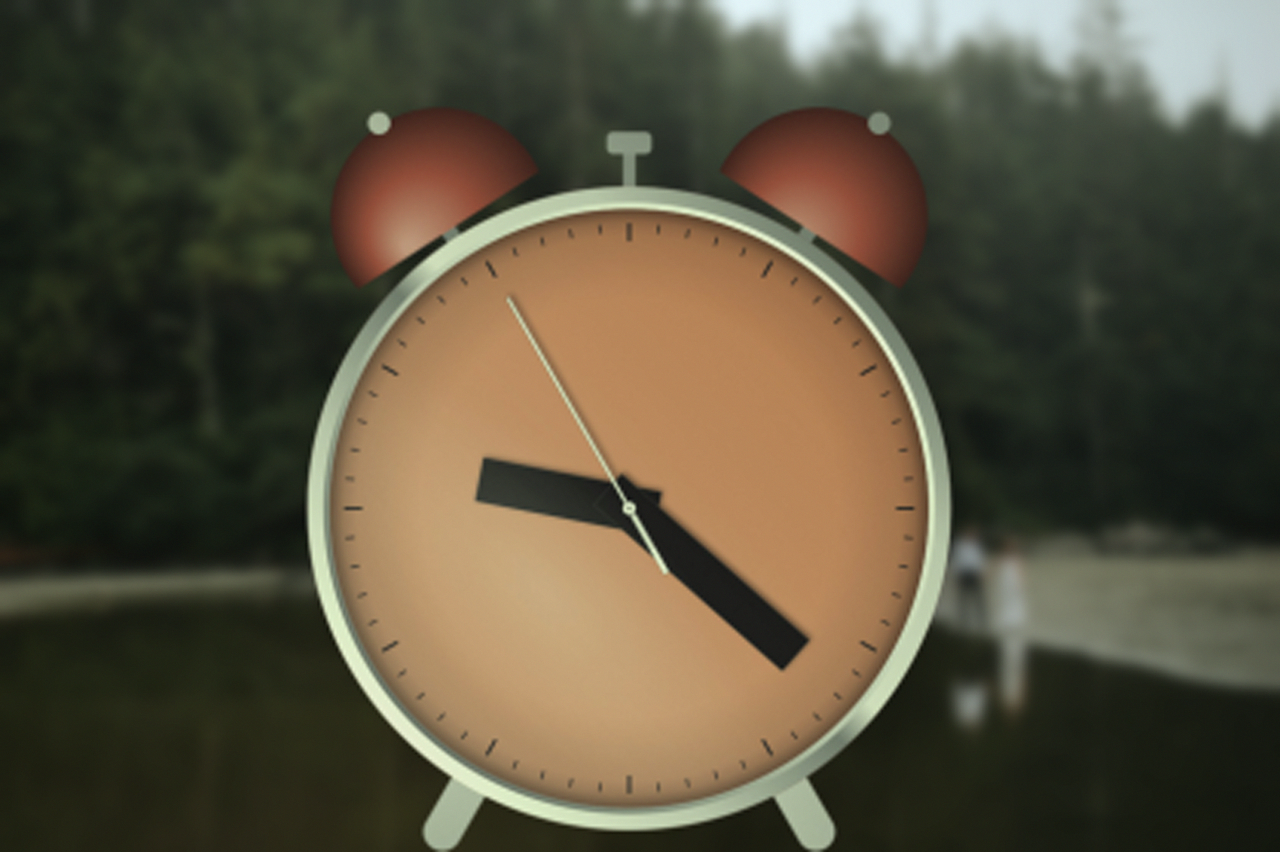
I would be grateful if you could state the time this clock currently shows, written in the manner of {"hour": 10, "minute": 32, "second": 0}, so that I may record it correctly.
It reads {"hour": 9, "minute": 21, "second": 55}
